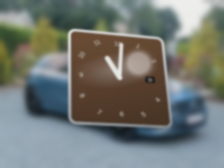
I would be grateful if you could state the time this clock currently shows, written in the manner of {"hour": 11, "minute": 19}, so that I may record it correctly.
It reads {"hour": 11, "minute": 1}
